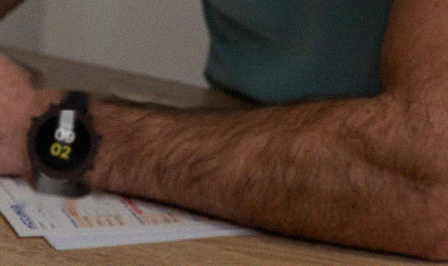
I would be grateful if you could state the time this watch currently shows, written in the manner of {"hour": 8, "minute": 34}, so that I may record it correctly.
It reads {"hour": 9, "minute": 2}
